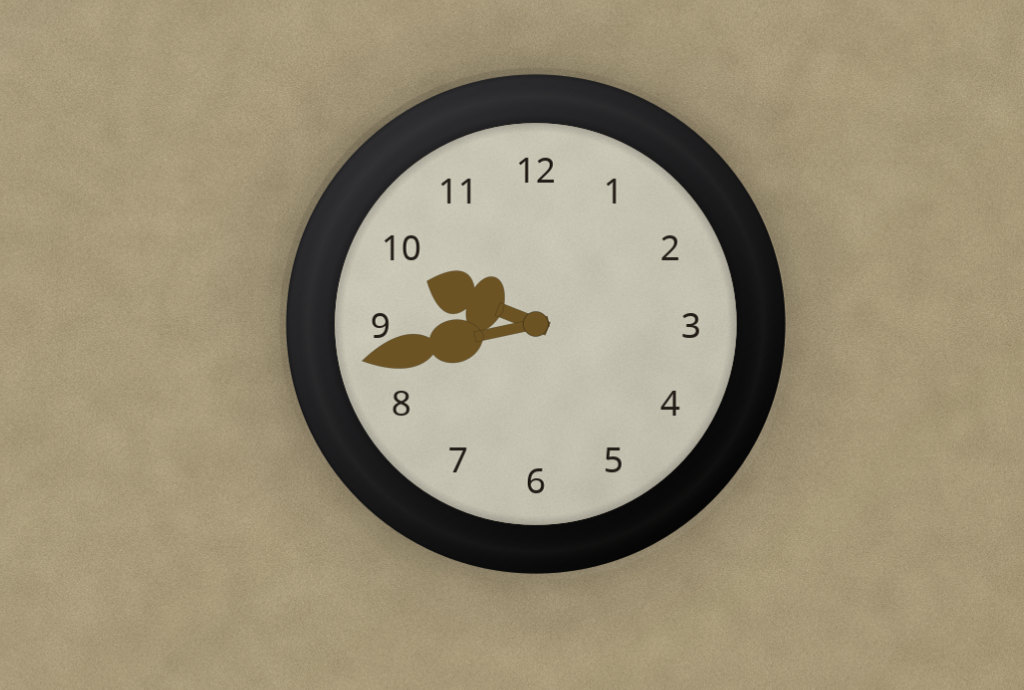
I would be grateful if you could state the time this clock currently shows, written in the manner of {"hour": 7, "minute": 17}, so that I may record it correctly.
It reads {"hour": 9, "minute": 43}
